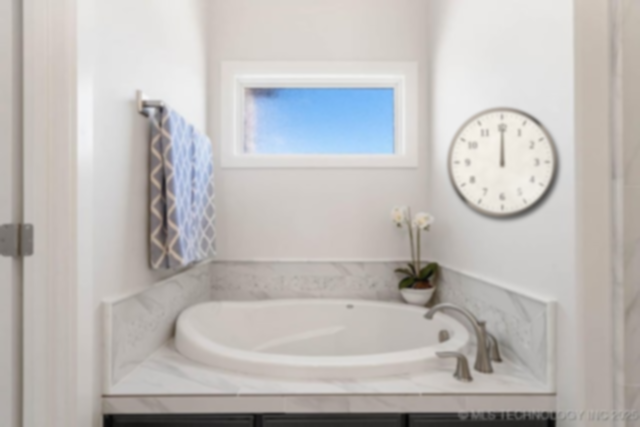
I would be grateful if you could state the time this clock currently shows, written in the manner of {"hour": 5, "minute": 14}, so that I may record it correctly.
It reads {"hour": 12, "minute": 0}
